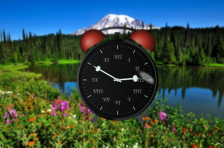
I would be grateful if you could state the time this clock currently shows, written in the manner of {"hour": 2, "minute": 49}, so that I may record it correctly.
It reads {"hour": 2, "minute": 50}
